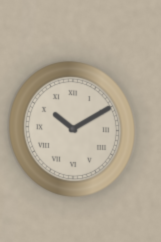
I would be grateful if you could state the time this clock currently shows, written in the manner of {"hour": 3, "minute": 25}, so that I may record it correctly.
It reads {"hour": 10, "minute": 10}
